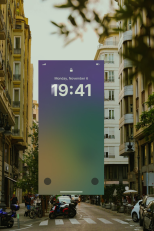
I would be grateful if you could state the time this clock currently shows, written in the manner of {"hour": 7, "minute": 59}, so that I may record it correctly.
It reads {"hour": 19, "minute": 41}
